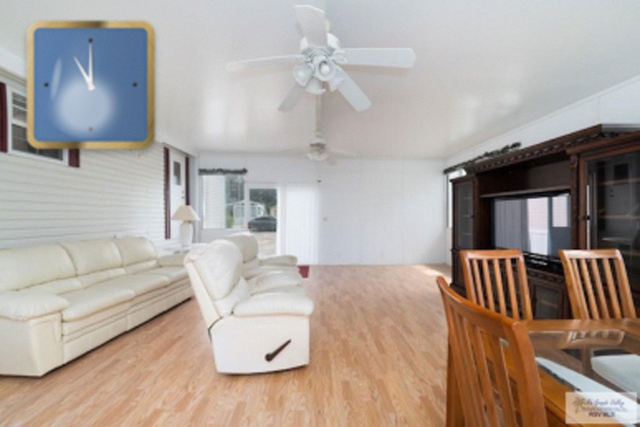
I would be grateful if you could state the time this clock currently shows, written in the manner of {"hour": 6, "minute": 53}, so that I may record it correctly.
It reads {"hour": 11, "minute": 0}
